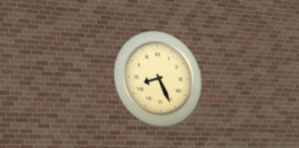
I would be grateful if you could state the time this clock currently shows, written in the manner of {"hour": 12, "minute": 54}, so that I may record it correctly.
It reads {"hour": 8, "minute": 26}
